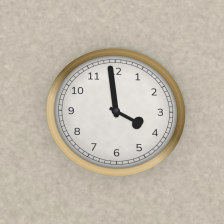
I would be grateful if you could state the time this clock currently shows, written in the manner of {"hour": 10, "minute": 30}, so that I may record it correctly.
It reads {"hour": 3, "minute": 59}
